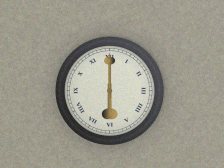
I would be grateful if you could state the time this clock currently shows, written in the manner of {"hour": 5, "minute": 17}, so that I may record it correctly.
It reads {"hour": 6, "minute": 0}
